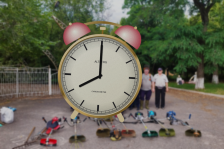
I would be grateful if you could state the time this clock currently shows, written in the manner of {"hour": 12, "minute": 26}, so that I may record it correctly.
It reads {"hour": 8, "minute": 0}
